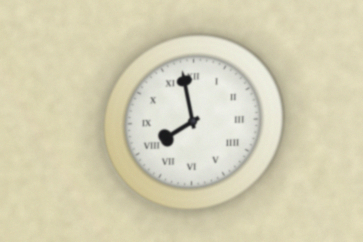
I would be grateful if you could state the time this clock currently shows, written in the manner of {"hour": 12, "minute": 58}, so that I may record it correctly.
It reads {"hour": 7, "minute": 58}
